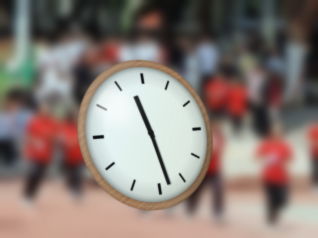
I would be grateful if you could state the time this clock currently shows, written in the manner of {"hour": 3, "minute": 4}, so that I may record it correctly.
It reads {"hour": 11, "minute": 28}
